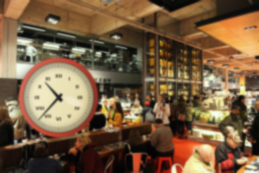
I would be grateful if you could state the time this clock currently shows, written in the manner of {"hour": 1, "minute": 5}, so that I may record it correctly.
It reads {"hour": 10, "minute": 37}
